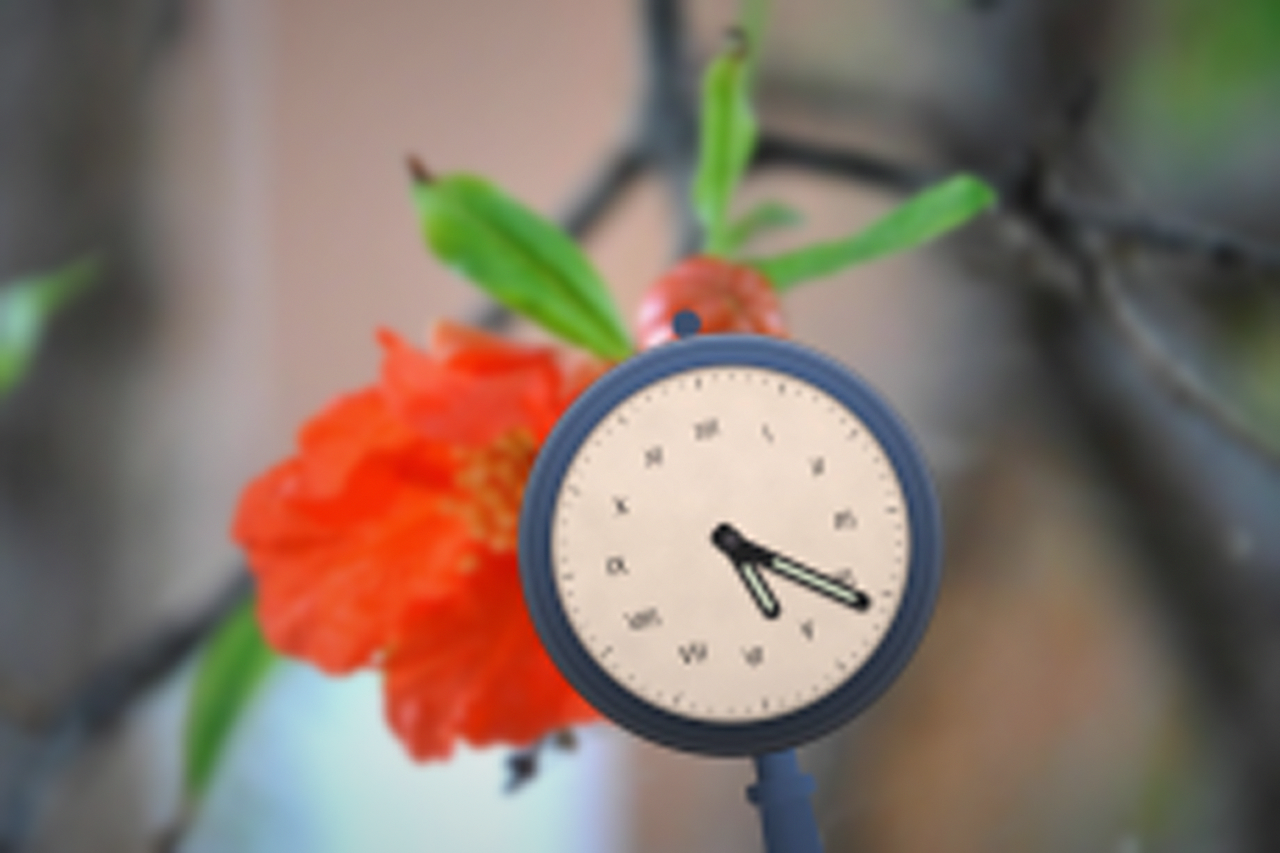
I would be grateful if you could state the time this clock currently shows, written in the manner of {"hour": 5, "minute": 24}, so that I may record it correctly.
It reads {"hour": 5, "minute": 21}
